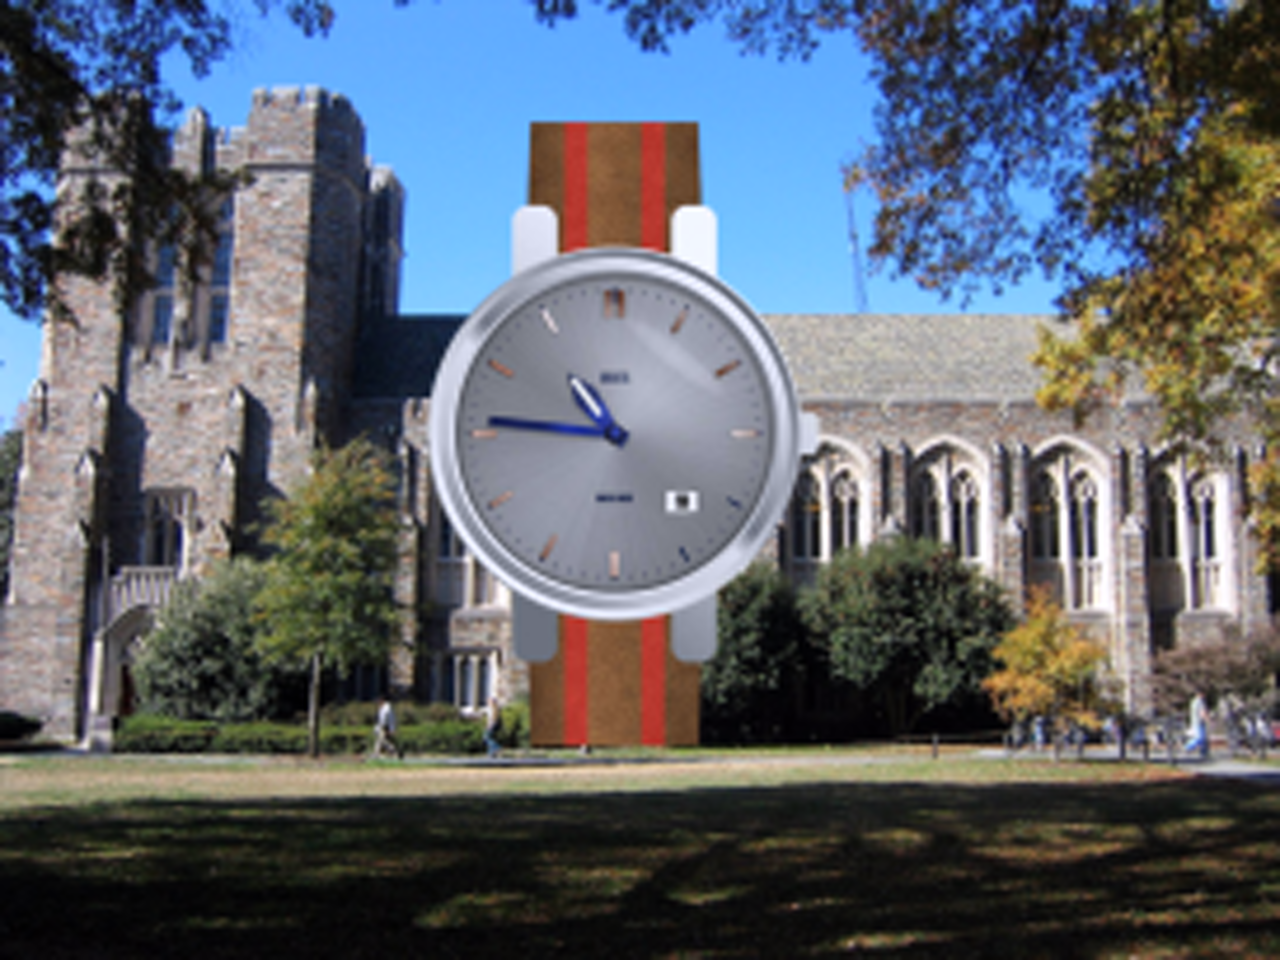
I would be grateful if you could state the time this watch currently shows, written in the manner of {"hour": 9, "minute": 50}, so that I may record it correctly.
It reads {"hour": 10, "minute": 46}
